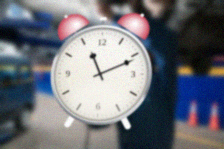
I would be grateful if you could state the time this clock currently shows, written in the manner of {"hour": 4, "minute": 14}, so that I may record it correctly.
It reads {"hour": 11, "minute": 11}
